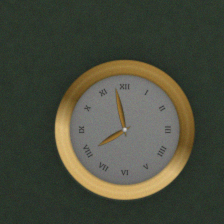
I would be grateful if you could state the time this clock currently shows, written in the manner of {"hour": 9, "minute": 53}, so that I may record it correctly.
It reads {"hour": 7, "minute": 58}
